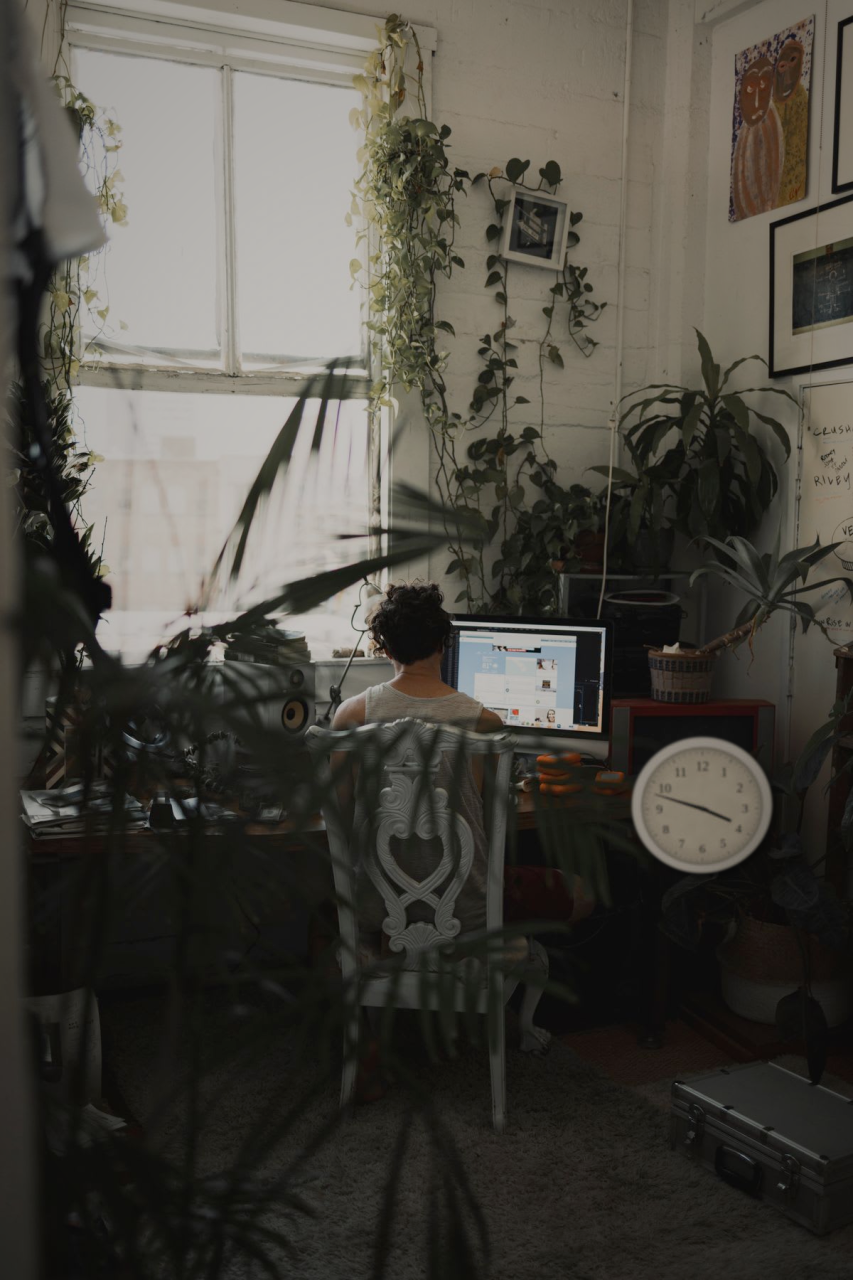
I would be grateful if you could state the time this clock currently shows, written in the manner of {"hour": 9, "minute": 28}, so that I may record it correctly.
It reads {"hour": 3, "minute": 48}
